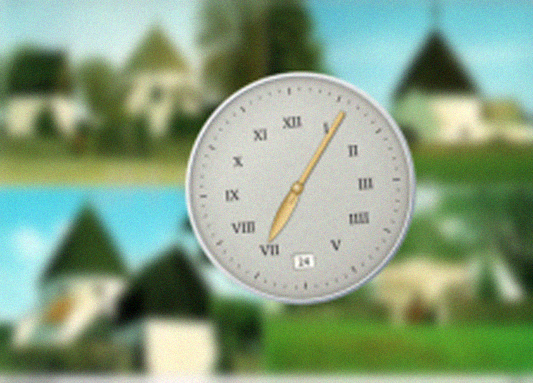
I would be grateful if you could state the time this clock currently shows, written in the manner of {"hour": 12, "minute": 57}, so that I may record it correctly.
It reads {"hour": 7, "minute": 6}
